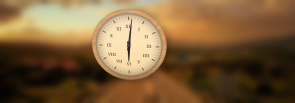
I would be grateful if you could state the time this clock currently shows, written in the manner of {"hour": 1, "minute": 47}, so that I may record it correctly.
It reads {"hour": 6, "minute": 1}
